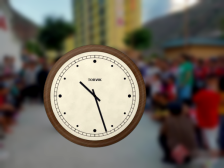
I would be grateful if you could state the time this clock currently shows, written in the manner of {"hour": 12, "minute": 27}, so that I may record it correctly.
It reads {"hour": 10, "minute": 27}
